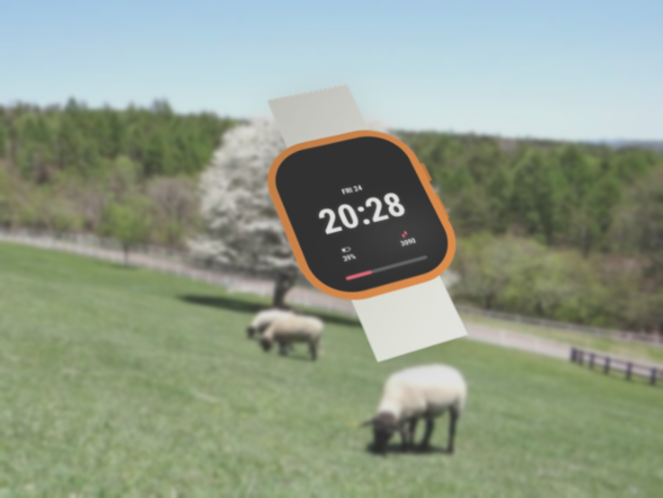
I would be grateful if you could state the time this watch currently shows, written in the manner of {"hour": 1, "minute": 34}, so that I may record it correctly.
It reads {"hour": 20, "minute": 28}
